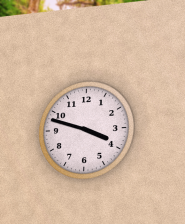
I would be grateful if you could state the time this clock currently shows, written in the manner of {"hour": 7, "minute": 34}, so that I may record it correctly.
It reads {"hour": 3, "minute": 48}
